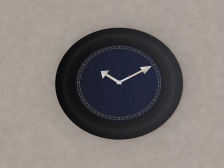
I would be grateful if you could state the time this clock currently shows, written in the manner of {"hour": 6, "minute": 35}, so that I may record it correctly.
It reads {"hour": 10, "minute": 10}
